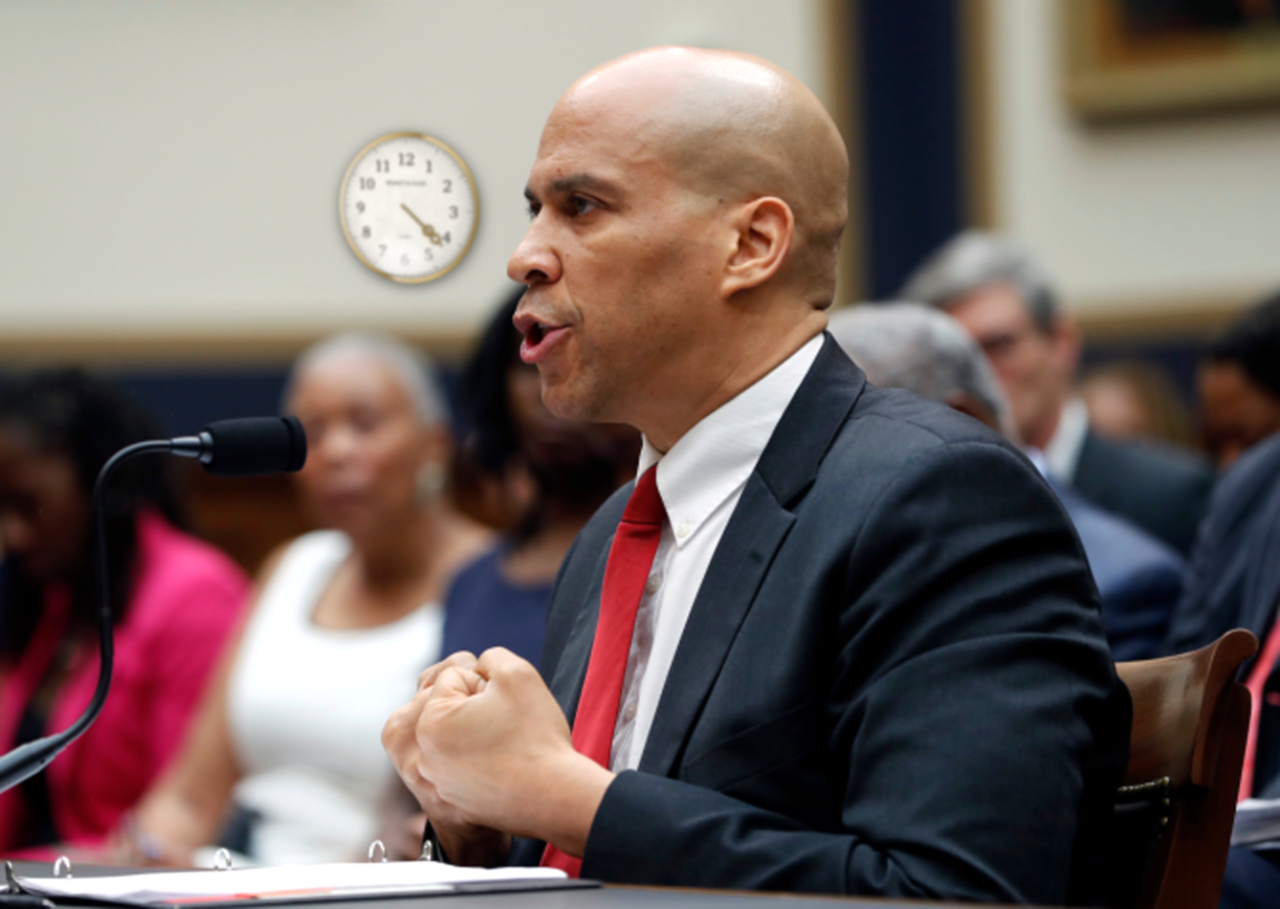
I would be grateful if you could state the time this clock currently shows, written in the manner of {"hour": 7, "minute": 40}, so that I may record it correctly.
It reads {"hour": 4, "minute": 22}
